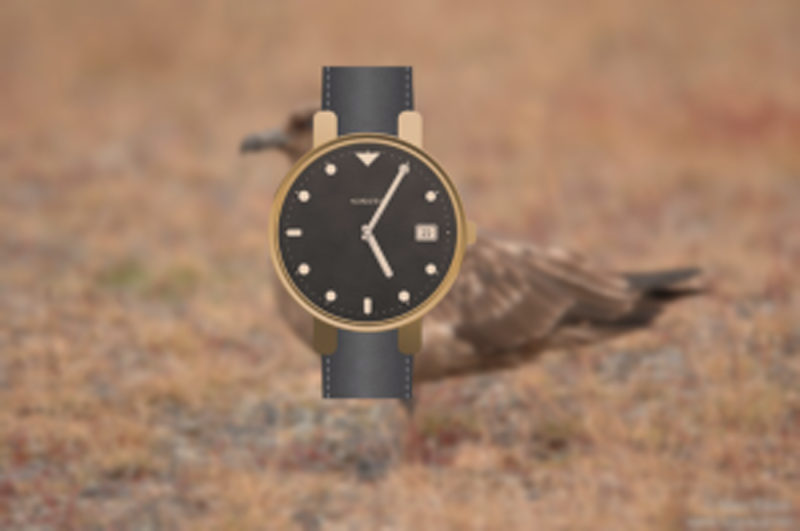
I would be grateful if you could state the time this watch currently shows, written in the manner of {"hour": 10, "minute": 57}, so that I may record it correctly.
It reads {"hour": 5, "minute": 5}
